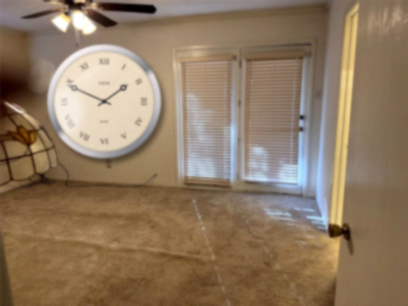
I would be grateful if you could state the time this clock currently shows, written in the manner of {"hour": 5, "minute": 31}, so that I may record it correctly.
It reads {"hour": 1, "minute": 49}
